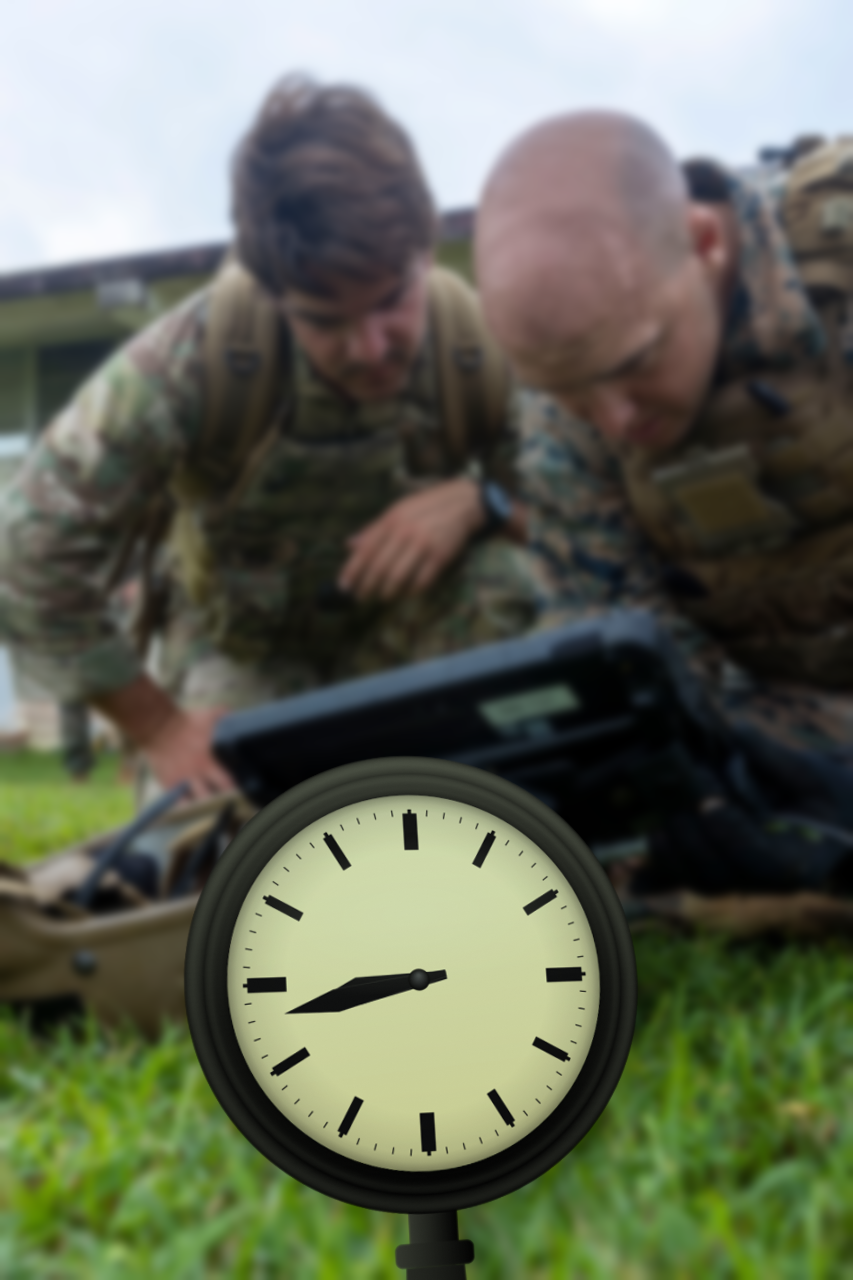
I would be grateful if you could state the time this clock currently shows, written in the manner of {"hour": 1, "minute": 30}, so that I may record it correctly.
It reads {"hour": 8, "minute": 43}
